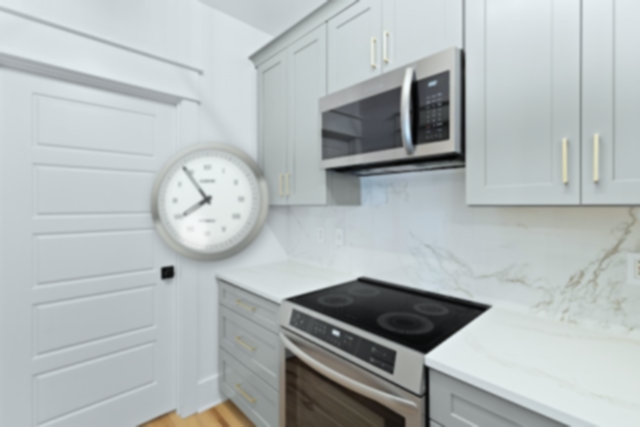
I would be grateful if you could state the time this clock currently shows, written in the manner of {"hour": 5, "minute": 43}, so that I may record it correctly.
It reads {"hour": 7, "minute": 54}
